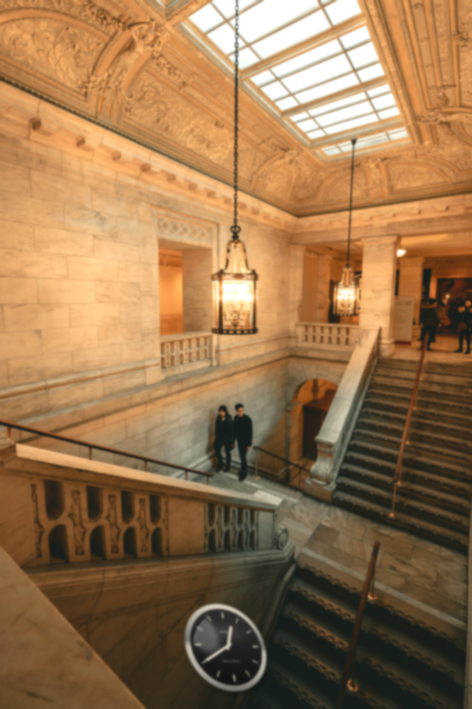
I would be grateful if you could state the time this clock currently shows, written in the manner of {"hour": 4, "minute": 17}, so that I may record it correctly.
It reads {"hour": 12, "minute": 40}
